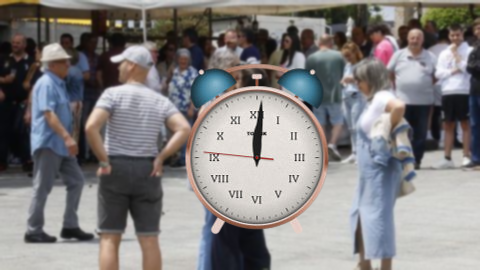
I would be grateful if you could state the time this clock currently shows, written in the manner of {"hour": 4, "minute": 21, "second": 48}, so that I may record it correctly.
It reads {"hour": 12, "minute": 0, "second": 46}
